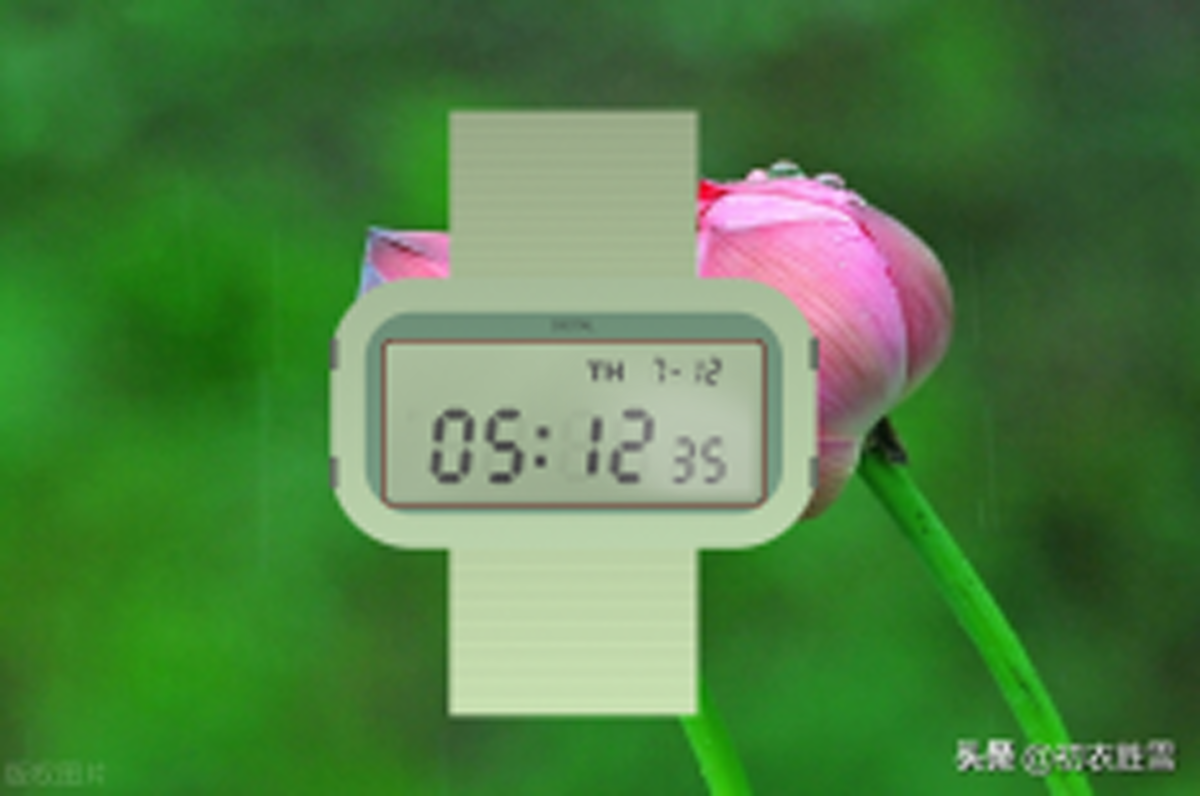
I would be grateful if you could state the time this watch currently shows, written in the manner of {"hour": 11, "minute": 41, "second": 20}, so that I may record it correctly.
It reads {"hour": 5, "minute": 12, "second": 35}
